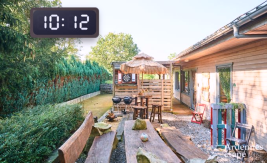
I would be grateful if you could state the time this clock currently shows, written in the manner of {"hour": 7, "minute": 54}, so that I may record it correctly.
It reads {"hour": 10, "minute": 12}
